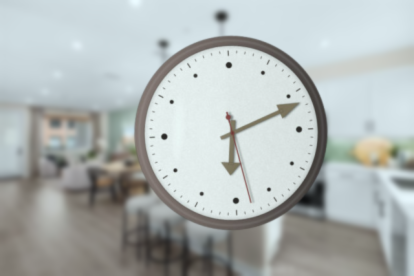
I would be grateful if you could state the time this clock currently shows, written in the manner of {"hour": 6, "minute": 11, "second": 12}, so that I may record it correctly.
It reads {"hour": 6, "minute": 11, "second": 28}
